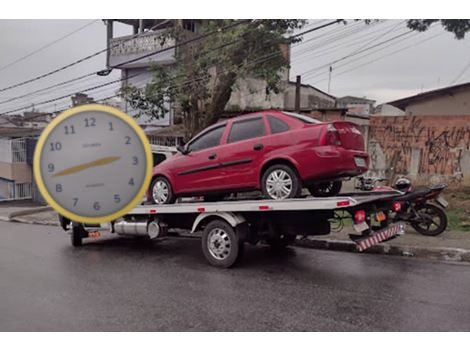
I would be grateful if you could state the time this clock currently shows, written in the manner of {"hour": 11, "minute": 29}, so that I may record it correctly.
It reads {"hour": 2, "minute": 43}
